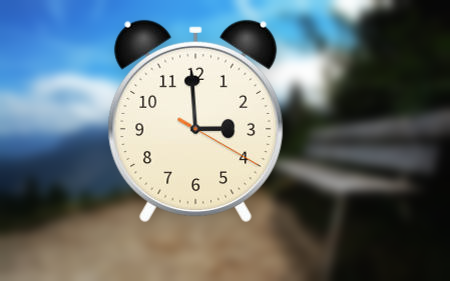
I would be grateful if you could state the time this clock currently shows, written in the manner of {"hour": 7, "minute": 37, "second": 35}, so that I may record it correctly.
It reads {"hour": 2, "minute": 59, "second": 20}
